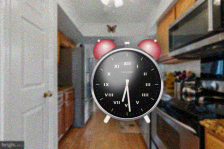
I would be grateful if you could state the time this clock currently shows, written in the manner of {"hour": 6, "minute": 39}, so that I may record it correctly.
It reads {"hour": 6, "minute": 29}
